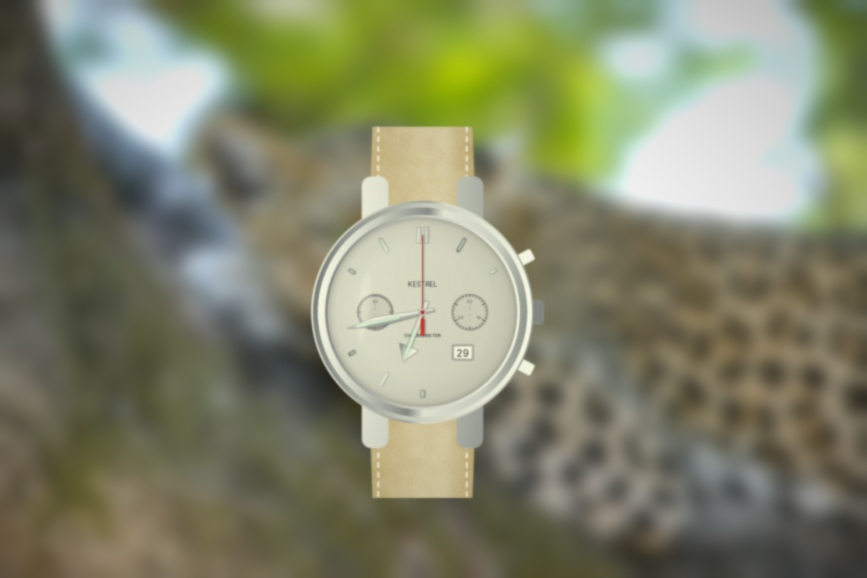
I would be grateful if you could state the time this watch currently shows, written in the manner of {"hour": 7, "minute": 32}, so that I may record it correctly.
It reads {"hour": 6, "minute": 43}
